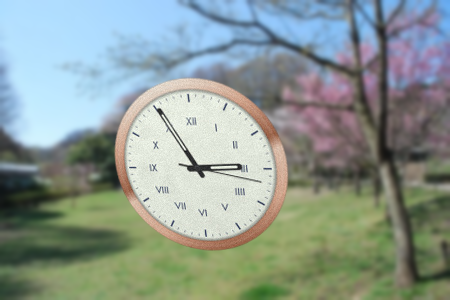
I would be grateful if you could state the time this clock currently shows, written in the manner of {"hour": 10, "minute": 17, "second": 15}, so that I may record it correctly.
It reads {"hour": 2, "minute": 55, "second": 17}
